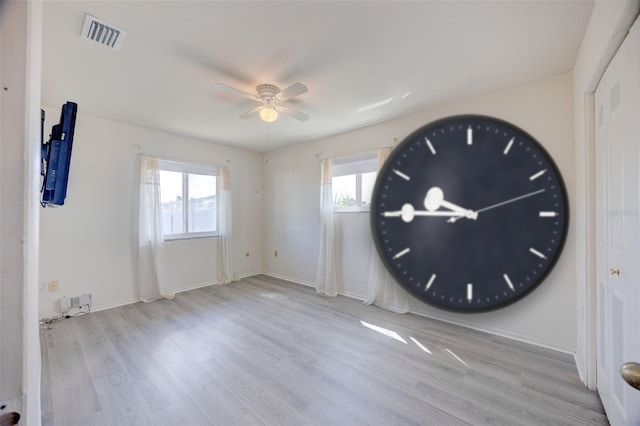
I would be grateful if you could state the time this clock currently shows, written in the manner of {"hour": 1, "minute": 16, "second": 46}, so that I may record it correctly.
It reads {"hour": 9, "minute": 45, "second": 12}
